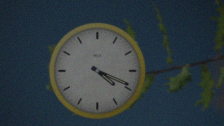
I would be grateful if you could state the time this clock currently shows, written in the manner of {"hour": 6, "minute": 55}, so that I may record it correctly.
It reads {"hour": 4, "minute": 19}
